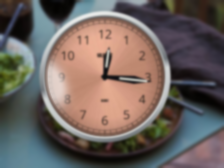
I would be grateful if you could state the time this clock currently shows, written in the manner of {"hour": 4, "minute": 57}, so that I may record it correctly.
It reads {"hour": 12, "minute": 16}
